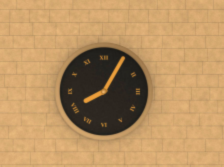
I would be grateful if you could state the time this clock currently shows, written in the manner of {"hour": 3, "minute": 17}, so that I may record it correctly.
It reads {"hour": 8, "minute": 5}
